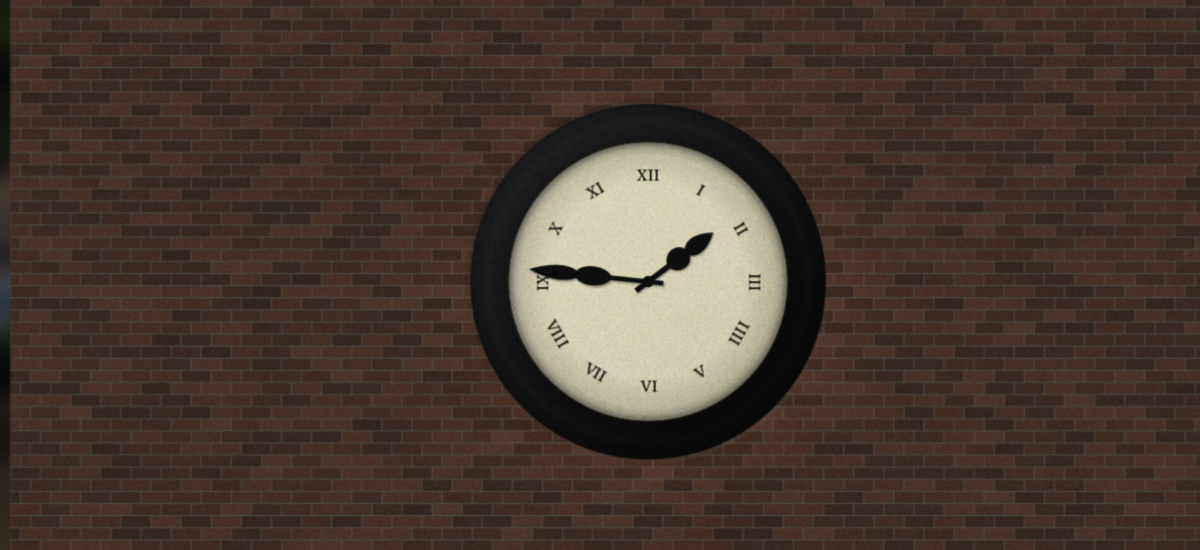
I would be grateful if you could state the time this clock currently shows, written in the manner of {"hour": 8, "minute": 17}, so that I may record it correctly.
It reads {"hour": 1, "minute": 46}
